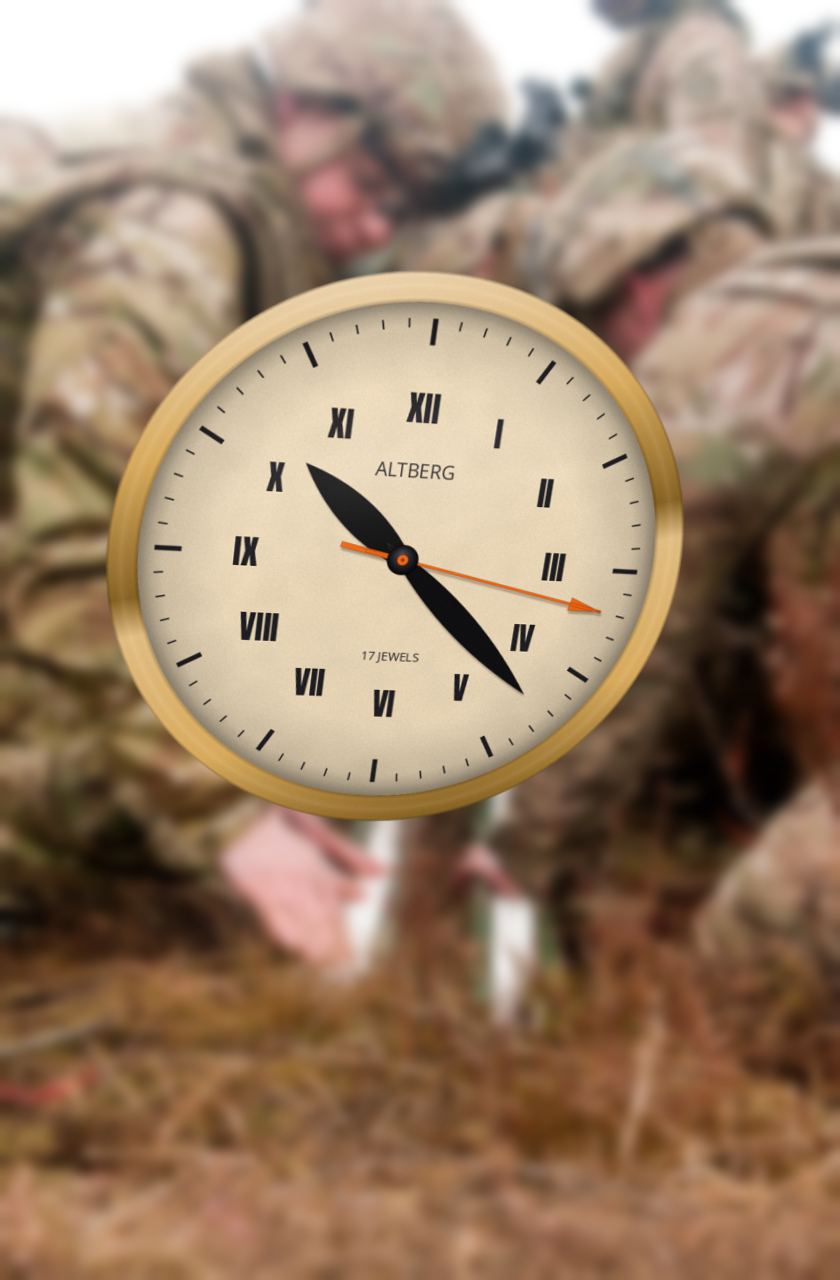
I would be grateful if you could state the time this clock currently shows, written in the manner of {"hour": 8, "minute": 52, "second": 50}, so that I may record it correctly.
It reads {"hour": 10, "minute": 22, "second": 17}
